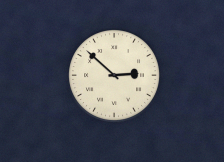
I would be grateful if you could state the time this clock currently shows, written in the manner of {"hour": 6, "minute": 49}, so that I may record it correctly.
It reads {"hour": 2, "minute": 52}
